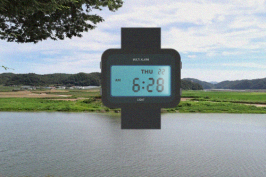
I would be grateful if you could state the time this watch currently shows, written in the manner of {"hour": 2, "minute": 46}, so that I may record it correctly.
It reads {"hour": 6, "minute": 28}
